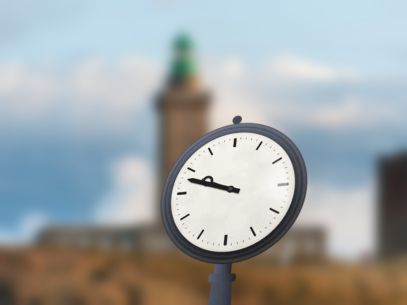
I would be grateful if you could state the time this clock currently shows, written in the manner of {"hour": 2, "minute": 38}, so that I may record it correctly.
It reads {"hour": 9, "minute": 48}
